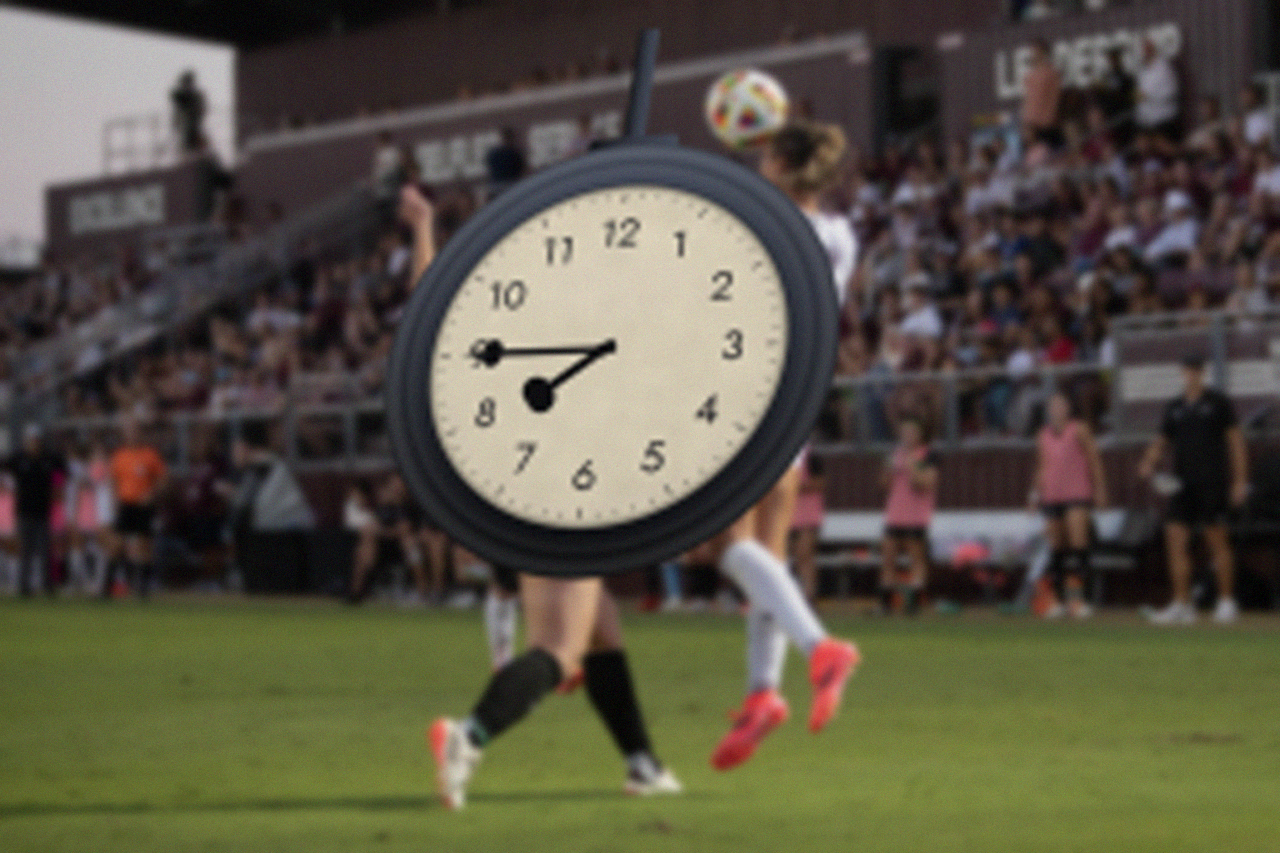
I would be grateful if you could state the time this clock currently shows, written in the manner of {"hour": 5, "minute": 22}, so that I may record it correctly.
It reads {"hour": 7, "minute": 45}
